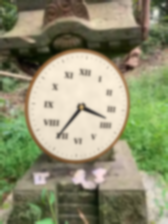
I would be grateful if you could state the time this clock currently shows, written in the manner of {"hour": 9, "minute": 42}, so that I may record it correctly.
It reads {"hour": 3, "minute": 36}
